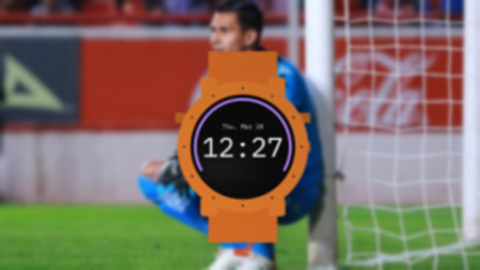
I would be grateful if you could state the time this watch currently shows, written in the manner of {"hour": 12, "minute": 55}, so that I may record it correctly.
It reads {"hour": 12, "minute": 27}
